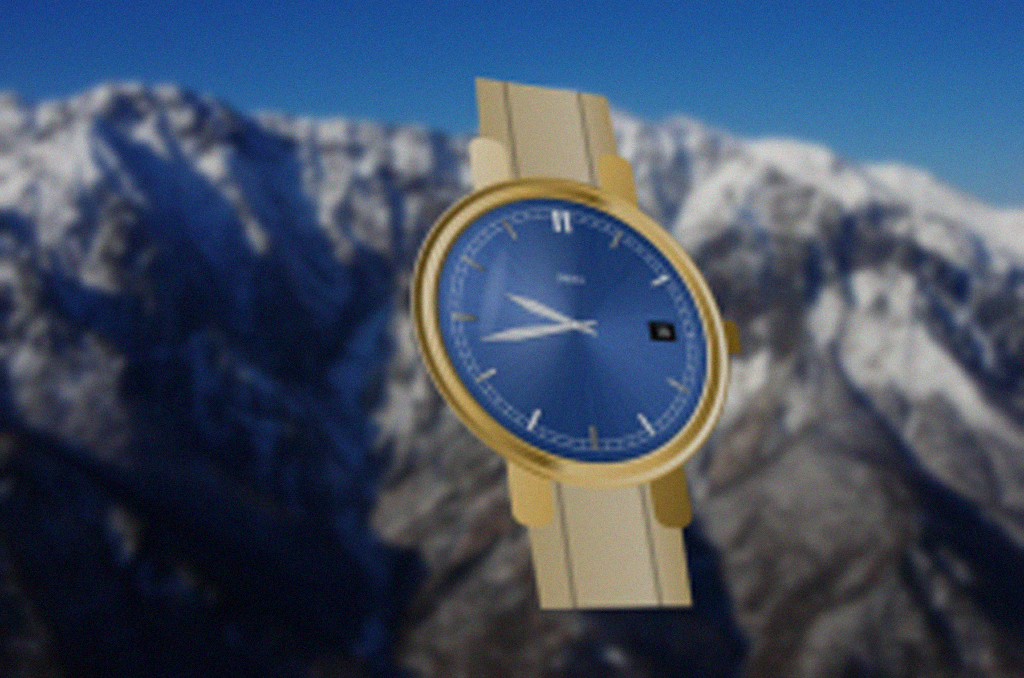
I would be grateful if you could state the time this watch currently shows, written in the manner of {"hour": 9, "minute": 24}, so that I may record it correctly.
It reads {"hour": 9, "minute": 43}
